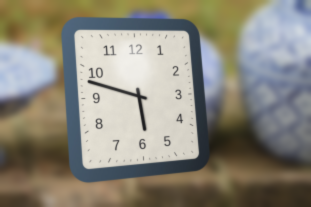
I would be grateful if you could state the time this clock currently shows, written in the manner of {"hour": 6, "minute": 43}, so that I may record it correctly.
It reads {"hour": 5, "minute": 48}
